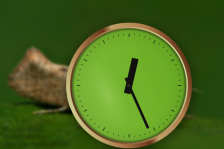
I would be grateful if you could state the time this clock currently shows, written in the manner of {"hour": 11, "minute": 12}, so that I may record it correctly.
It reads {"hour": 12, "minute": 26}
